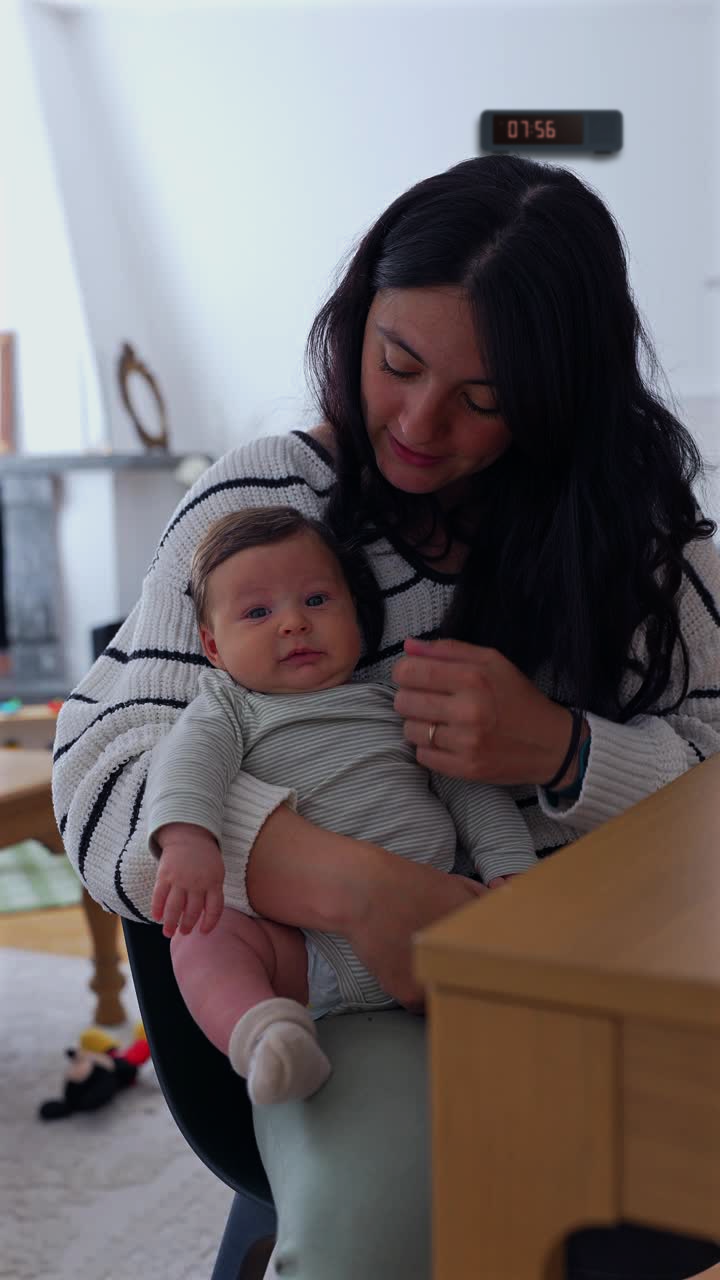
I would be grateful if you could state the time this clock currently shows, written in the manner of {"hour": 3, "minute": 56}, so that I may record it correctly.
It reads {"hour": 7, "minute": 56}
